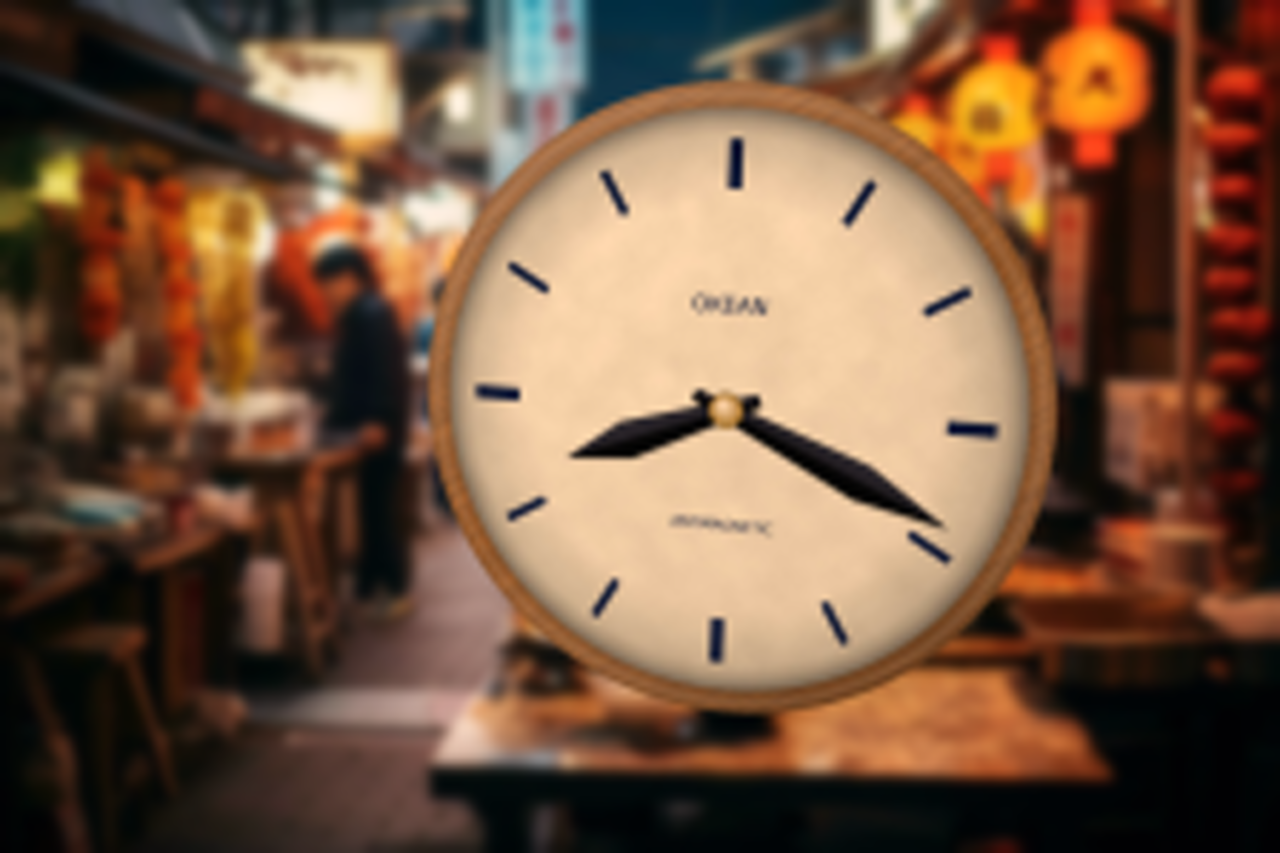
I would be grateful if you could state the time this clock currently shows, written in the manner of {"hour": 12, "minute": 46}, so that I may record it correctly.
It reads {"hour": 8, "minute": 19}
